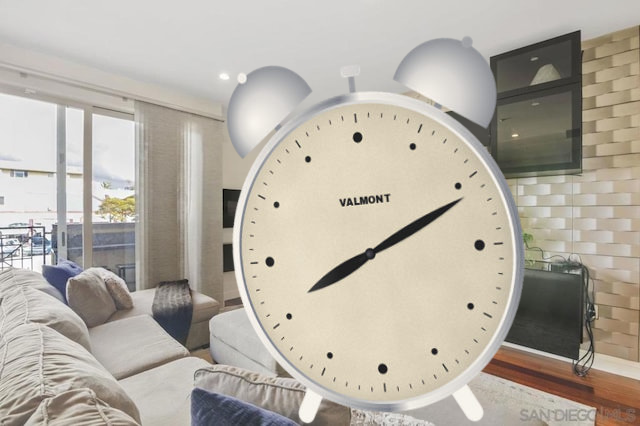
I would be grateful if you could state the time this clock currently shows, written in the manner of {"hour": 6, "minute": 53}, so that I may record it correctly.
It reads {"hour": 8, "minute": 11}
